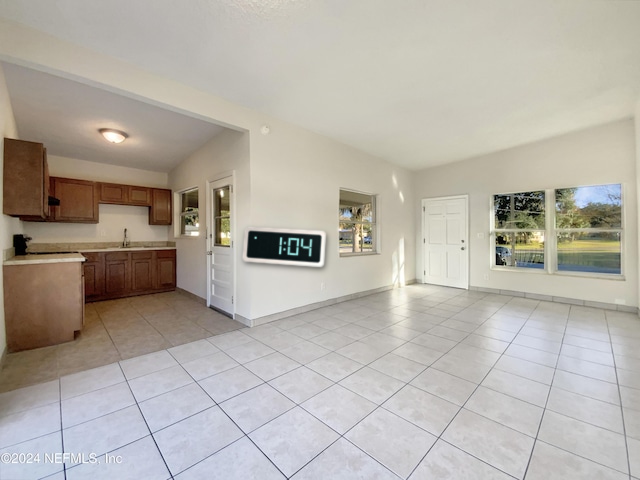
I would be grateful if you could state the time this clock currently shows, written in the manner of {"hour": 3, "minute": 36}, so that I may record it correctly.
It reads {"hour": 1, "minute": 4}
